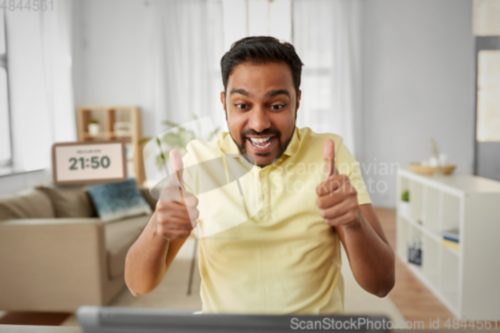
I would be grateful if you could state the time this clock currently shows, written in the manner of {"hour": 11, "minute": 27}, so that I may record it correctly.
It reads {"hour": 21, "minute": 50}
